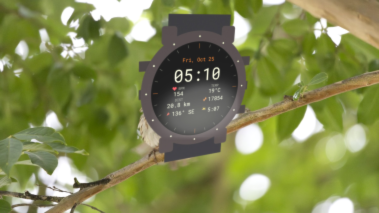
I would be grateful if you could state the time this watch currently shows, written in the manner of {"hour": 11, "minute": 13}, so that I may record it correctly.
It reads {"hour": 5, "minute": 10}
